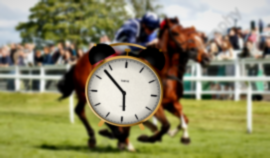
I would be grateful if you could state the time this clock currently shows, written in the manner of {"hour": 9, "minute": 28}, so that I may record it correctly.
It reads {"hour": 5, "minute": 53}
